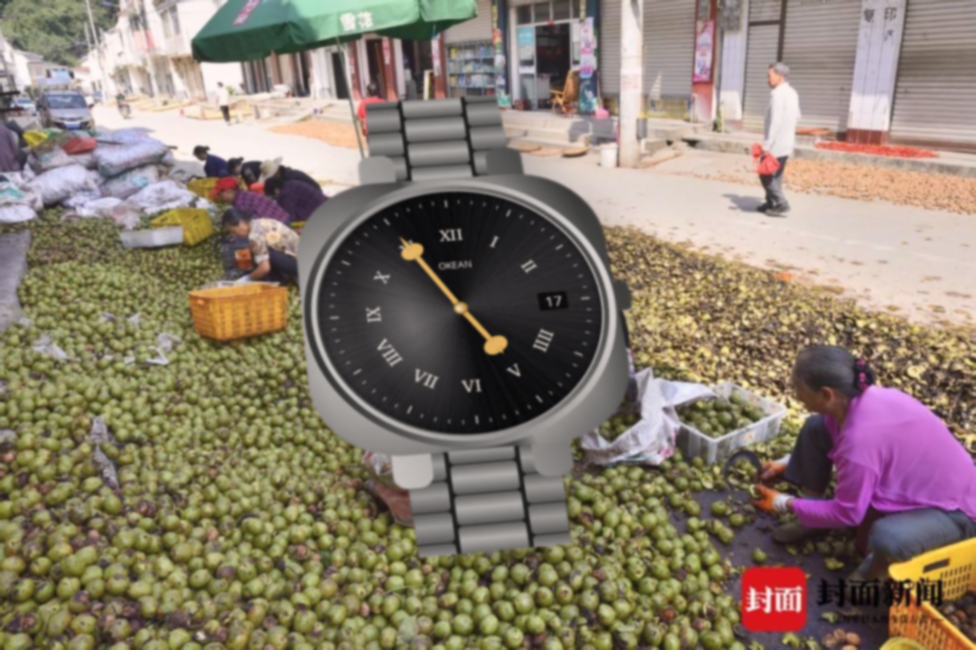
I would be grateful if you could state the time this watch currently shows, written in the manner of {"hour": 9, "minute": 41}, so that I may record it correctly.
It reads {"hour": 4, "minute": 55}
